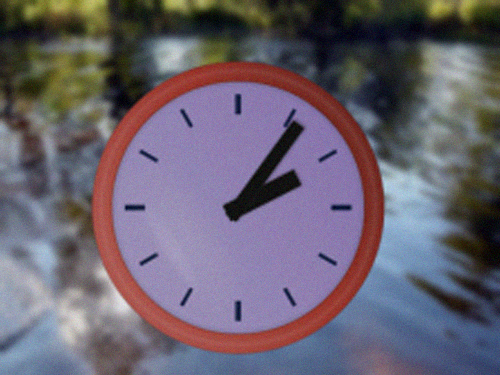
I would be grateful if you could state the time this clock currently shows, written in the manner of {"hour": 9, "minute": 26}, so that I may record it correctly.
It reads {"hour": 2, "minute": 6}
